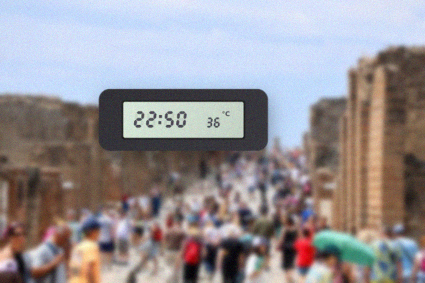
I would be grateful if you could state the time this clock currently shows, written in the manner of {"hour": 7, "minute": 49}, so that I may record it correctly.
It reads {"hour": 22, "minute": 50}
